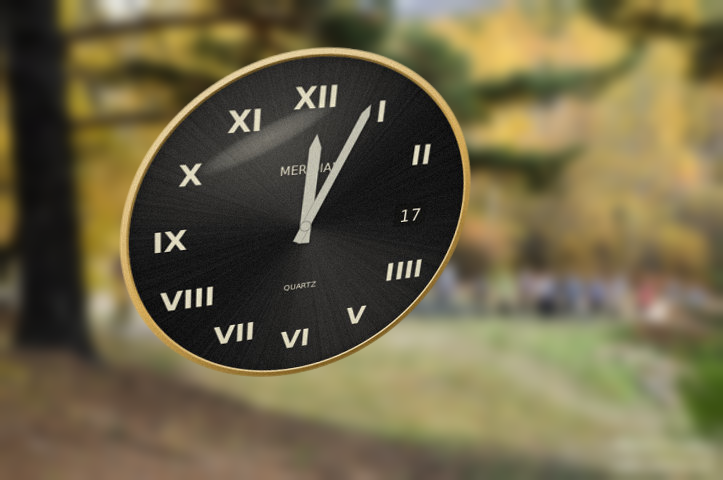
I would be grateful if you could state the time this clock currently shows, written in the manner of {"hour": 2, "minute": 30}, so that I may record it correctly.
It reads {"hour": 12, "minute": 4}
